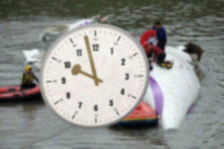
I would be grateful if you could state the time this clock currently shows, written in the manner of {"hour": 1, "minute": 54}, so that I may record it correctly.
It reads {"hour": 9, "minute": 58}
